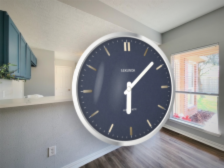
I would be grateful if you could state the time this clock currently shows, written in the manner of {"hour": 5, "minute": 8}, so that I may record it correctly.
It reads {"hour": 6, "minute": 8}
